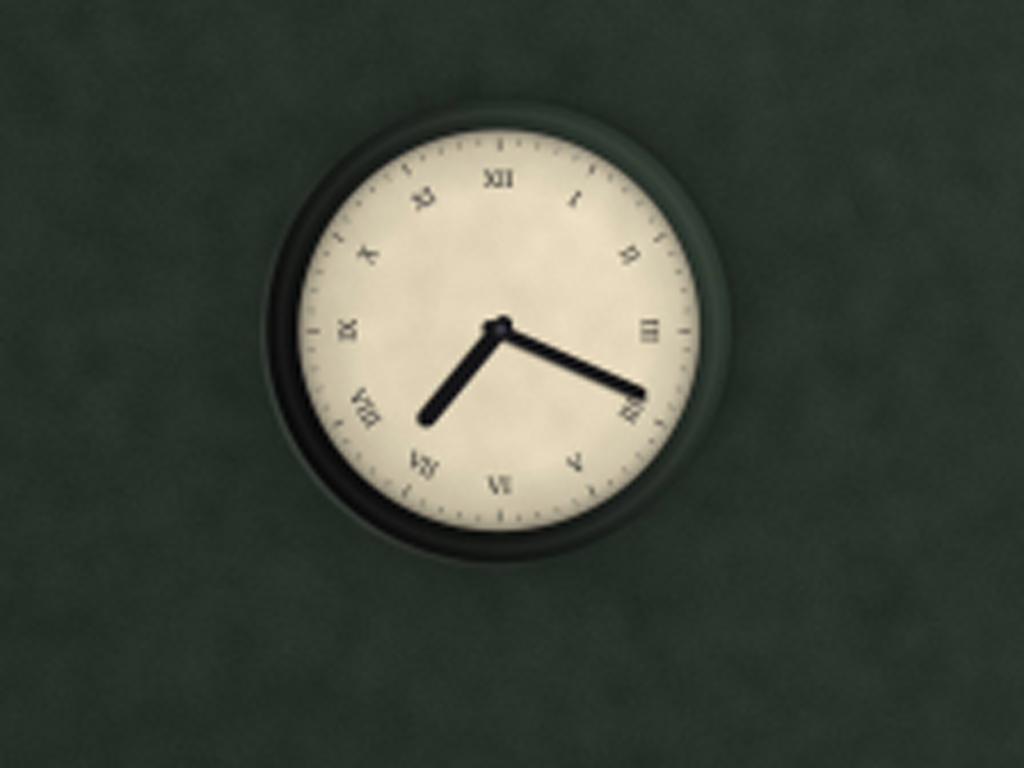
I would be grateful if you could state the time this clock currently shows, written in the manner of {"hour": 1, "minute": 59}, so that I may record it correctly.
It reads {"hour": 7, "minute": 19}
